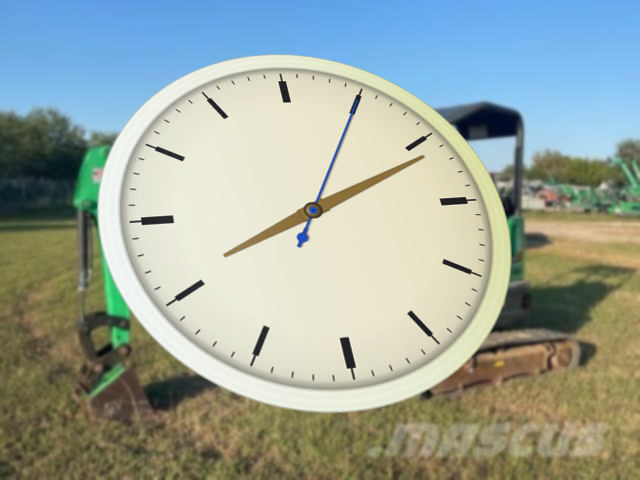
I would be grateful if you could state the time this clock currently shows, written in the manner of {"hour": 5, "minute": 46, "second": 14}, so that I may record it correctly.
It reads {"hour": 8, "minute": 11, "second": 5}
